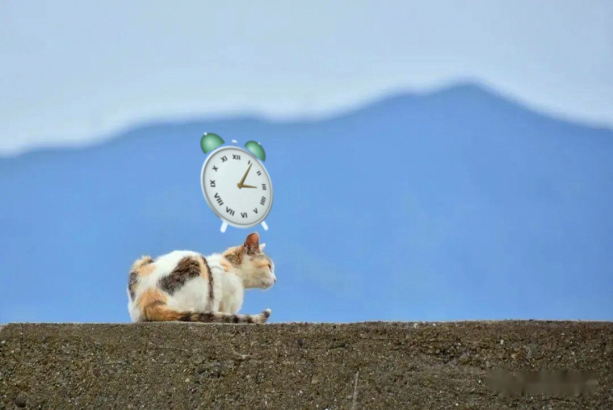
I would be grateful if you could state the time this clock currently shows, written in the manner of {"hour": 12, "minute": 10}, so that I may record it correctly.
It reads {"hour": 3, "minute": 6}
